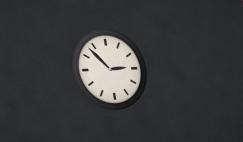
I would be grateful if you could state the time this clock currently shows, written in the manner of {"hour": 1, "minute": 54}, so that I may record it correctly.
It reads {"hour": 2, "minute": 53}
